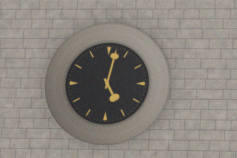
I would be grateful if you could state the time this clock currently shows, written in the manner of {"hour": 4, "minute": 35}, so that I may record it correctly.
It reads {"hour": 5, "minute": 2}
